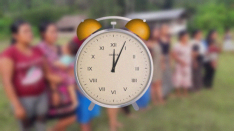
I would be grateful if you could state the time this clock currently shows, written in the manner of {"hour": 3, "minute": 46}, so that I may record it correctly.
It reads {"hour": 12, "minute": 4}
